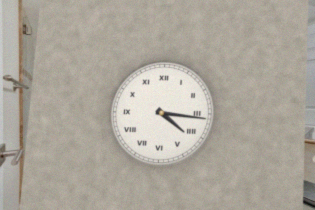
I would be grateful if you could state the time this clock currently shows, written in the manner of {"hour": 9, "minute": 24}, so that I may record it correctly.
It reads {"hour": 4, "minute": 16}
